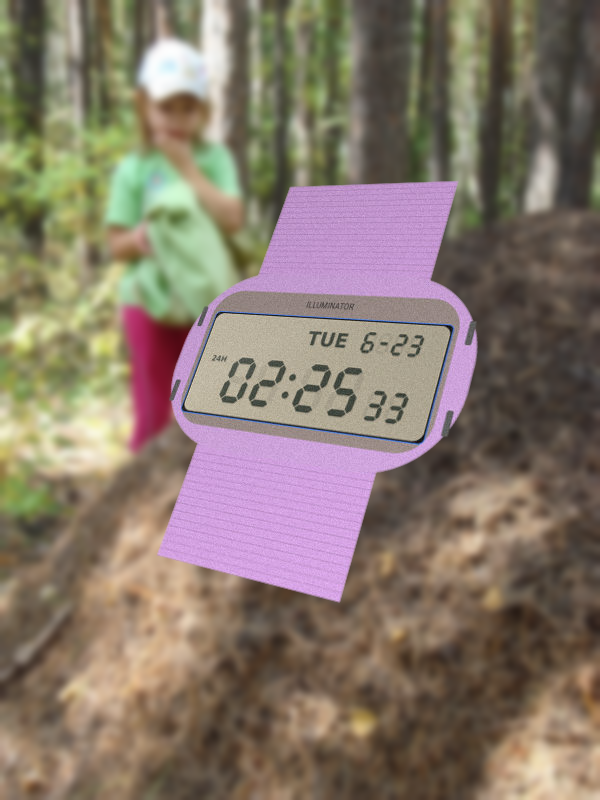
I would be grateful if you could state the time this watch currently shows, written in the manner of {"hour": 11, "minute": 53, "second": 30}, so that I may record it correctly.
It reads {"hour": 2, "minute": 25, "second": 33}
